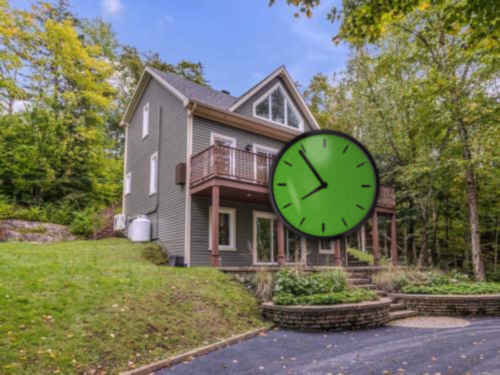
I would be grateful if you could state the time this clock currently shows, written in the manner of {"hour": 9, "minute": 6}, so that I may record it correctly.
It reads {"hour": 7, "minute": 54}
